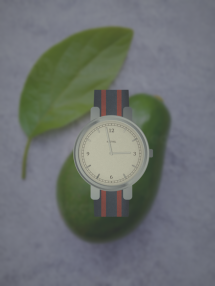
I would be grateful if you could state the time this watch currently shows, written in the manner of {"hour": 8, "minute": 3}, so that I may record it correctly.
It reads {"hour": 2, "minute": 58}
